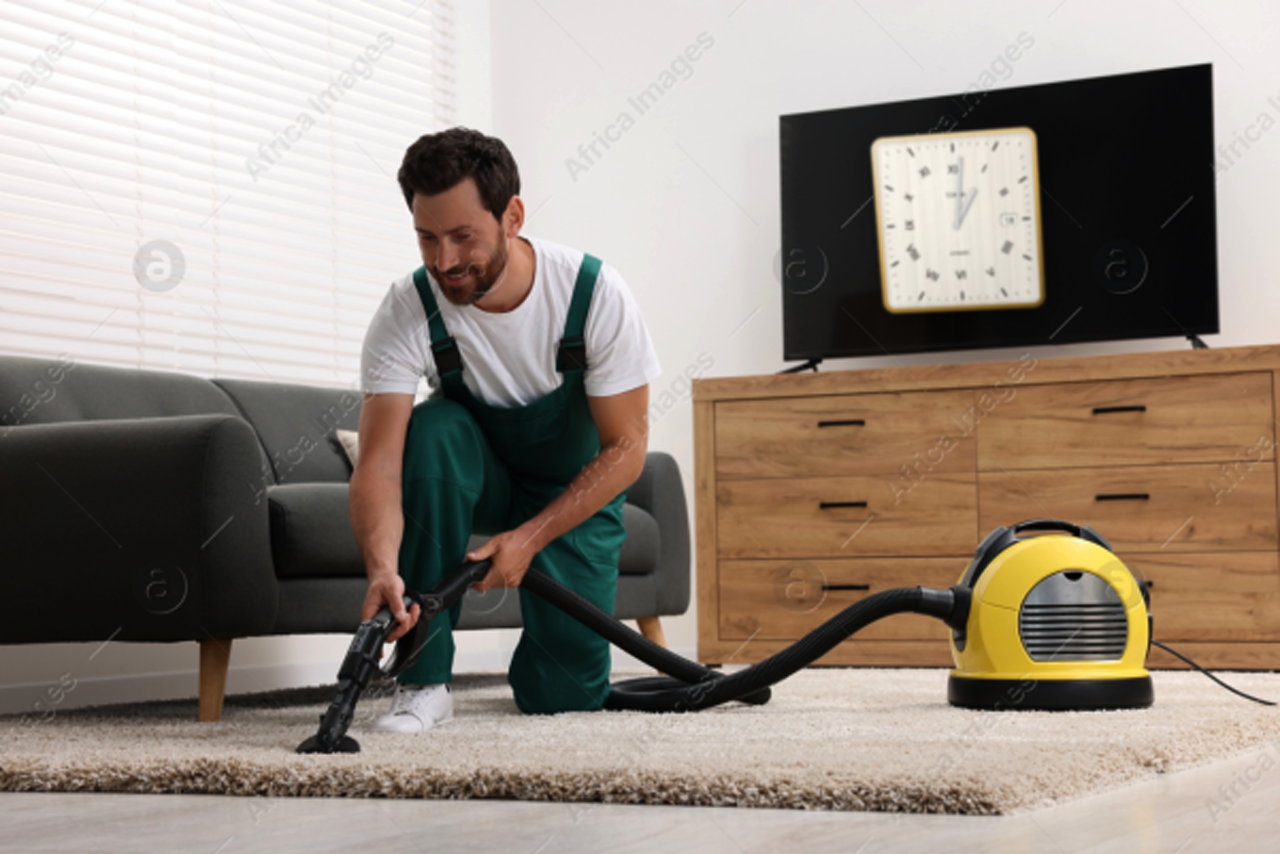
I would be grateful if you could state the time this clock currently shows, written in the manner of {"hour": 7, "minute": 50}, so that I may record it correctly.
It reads {"hour": 1, "minute": 1}
